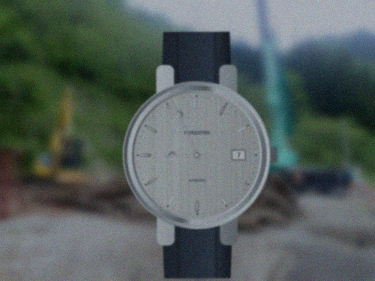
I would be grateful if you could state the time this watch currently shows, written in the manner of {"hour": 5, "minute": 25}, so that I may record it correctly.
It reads {"hour": 8, "minute": 56}
